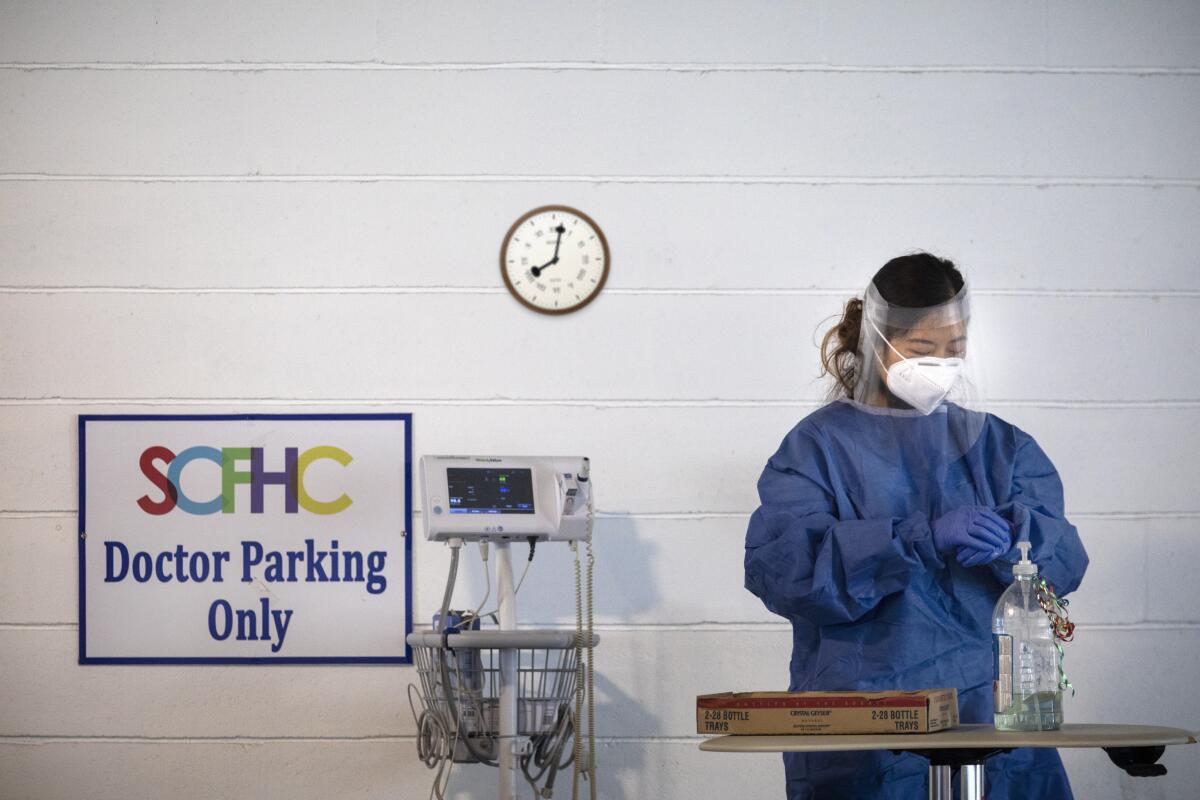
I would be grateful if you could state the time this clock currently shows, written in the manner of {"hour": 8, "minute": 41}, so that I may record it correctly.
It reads {"hour": 8, "minute": 2}
